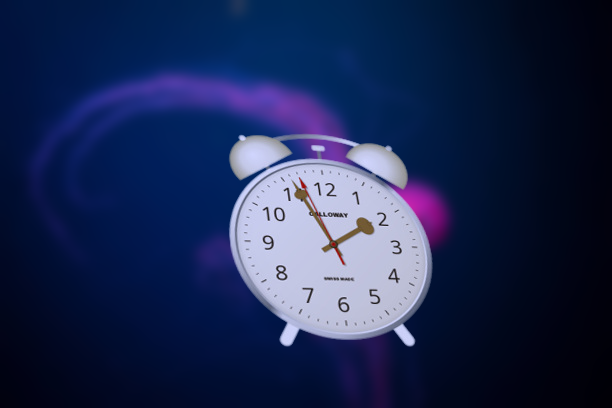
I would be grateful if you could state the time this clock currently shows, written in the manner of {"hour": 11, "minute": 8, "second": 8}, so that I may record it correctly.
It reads {"hour": 1, "minute": 55, "second": 57}
